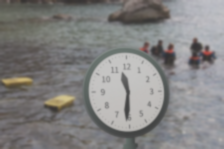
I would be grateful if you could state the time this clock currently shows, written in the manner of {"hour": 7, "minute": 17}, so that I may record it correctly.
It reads {"hour": 11, "minute": 31}
